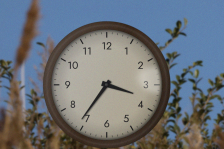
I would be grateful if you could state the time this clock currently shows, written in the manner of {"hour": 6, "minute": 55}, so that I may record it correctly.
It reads {"hour": 3, "minute": 36}
